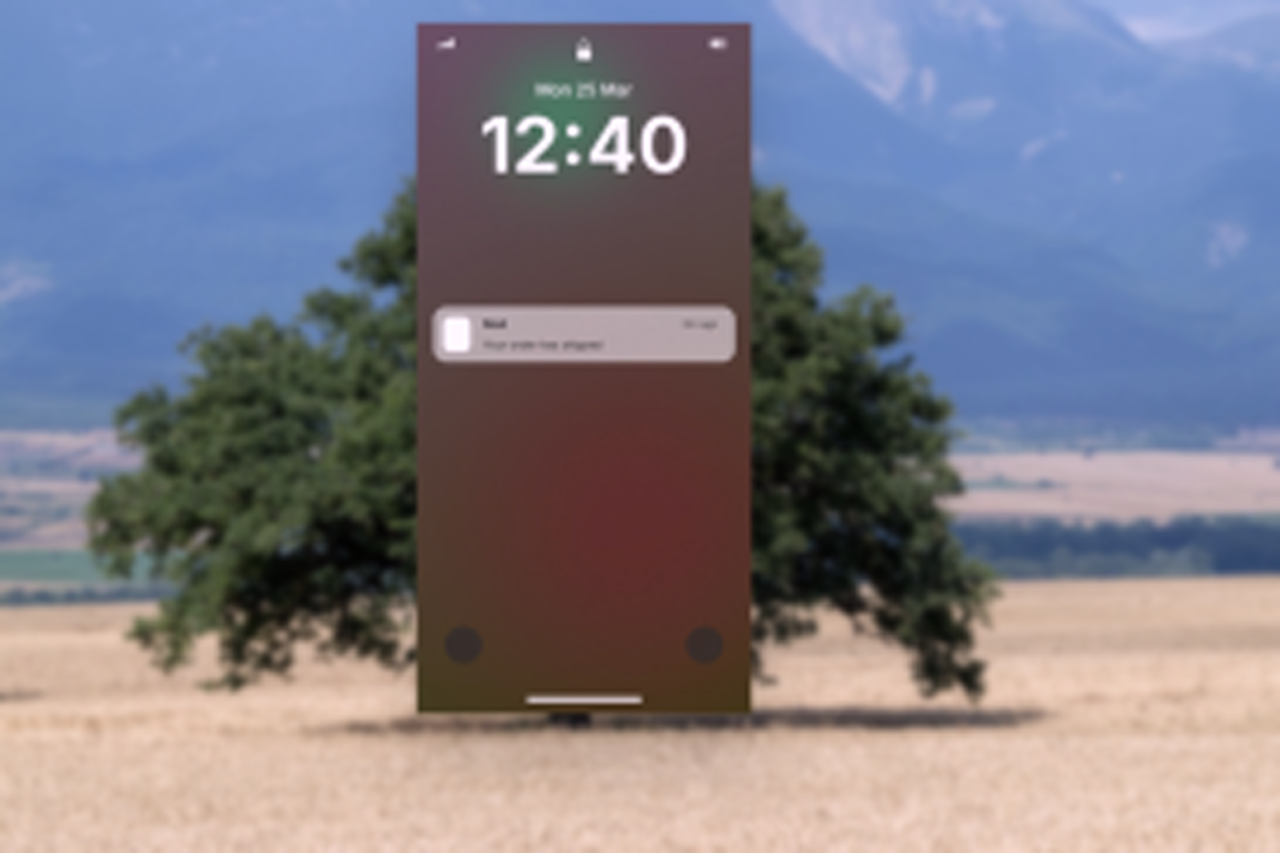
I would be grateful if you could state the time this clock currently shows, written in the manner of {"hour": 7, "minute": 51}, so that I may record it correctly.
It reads {"hour": 12, "minute": 40}
